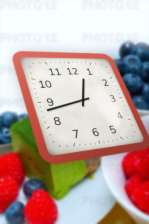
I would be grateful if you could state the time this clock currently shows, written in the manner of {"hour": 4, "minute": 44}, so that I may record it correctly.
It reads {"hour": 12, "minute": 43}
